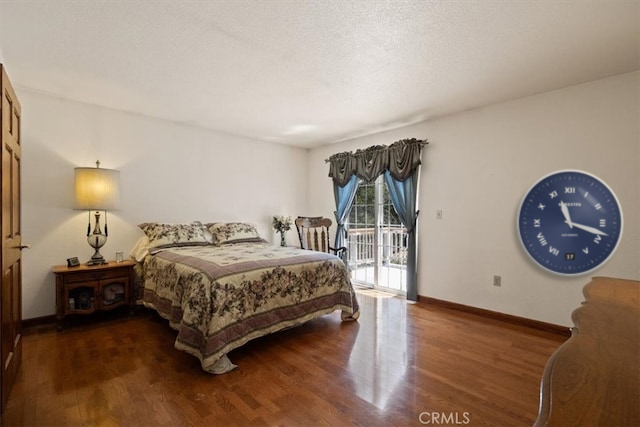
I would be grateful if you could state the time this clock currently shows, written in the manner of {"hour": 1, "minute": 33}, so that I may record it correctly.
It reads {"hour": 11, "minute": 18}
